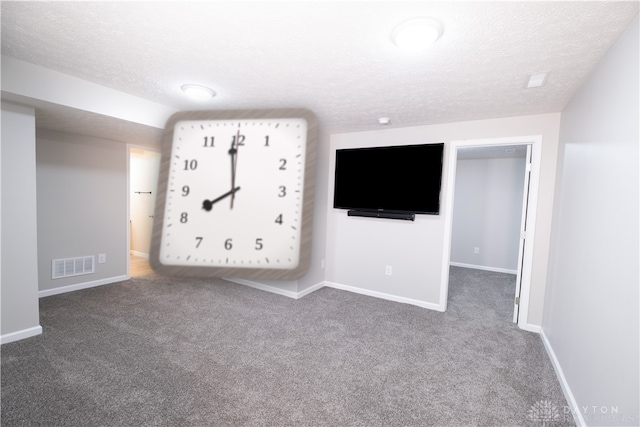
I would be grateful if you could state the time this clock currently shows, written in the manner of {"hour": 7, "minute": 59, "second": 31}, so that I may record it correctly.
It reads {"hour": 7, "minute": 59, "second": 0}
